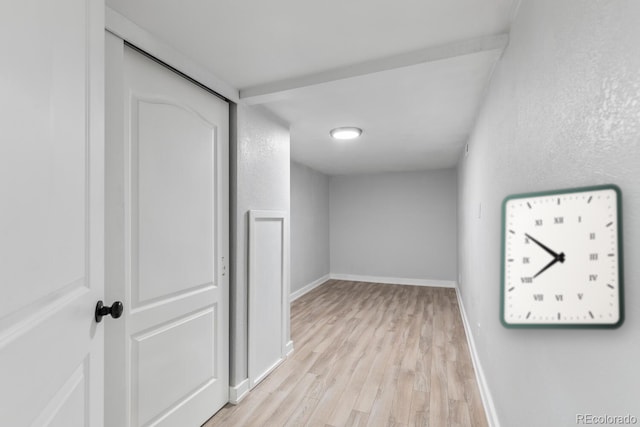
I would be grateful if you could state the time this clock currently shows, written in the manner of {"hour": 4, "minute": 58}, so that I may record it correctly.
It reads {"hour": 7, "minute": 51}
